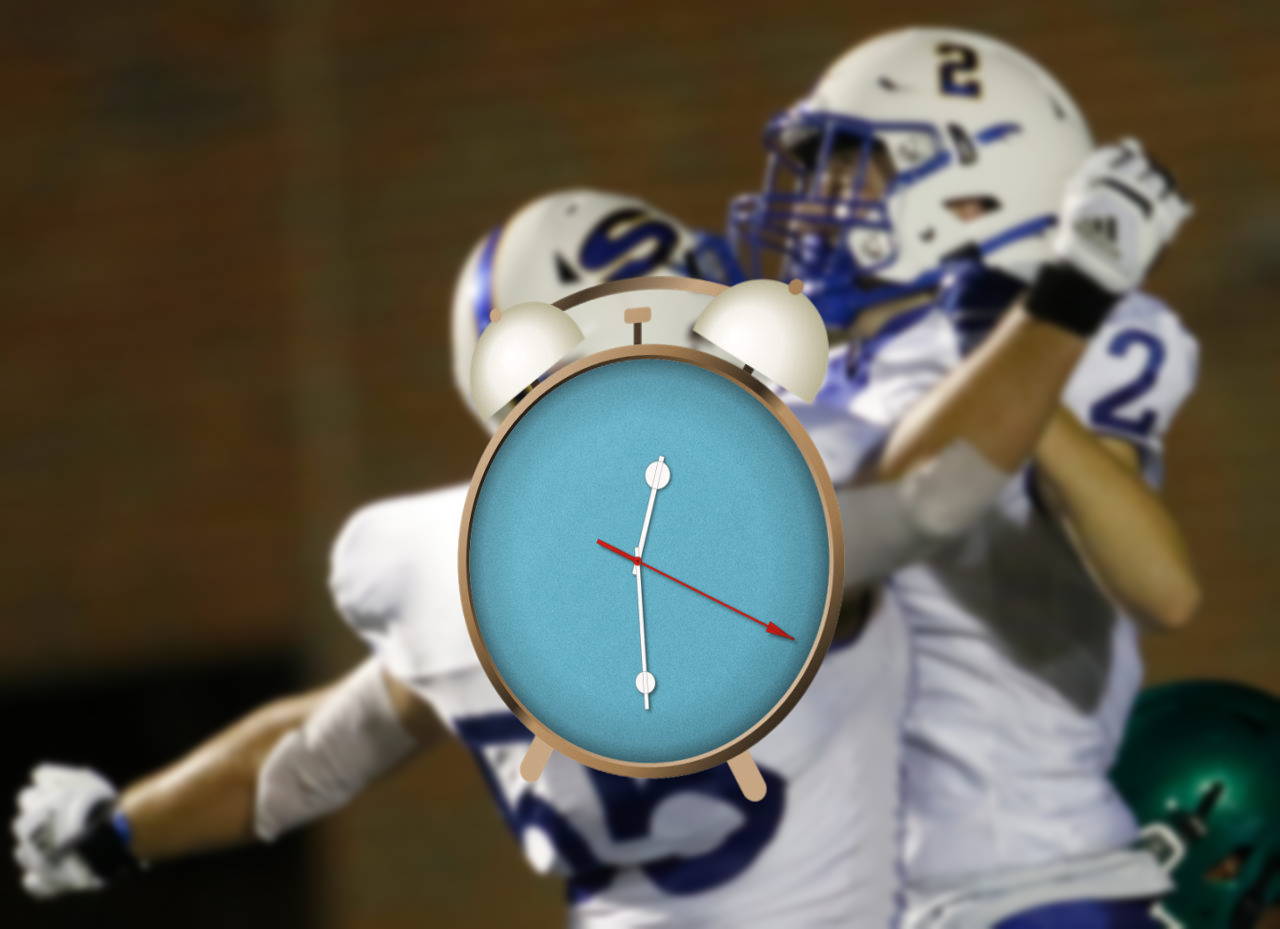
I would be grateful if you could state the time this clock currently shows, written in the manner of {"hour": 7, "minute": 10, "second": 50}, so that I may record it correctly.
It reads {"hour": 12, "minute": 29, "second": 19}
